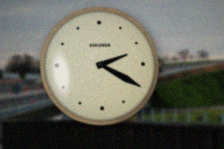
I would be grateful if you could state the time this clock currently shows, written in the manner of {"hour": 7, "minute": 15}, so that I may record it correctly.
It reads {"hour": 2, "minute": 20}
